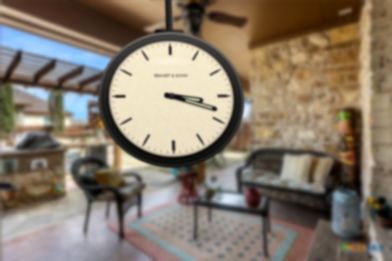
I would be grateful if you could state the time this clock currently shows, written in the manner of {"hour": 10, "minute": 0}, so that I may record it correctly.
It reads {"hour": 3, "minute": 18}
